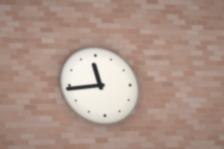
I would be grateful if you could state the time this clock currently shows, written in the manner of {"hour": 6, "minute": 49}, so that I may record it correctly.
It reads {"hour": 11, "minute": 44}
